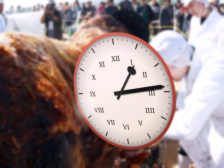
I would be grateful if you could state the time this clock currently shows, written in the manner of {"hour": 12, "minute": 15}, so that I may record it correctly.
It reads {"hour": 1, "minute": 14}
